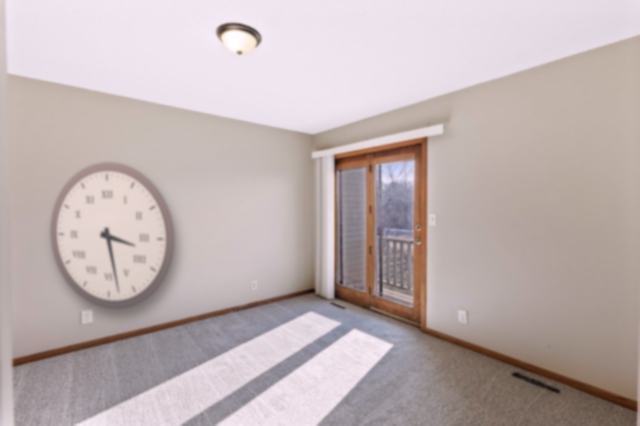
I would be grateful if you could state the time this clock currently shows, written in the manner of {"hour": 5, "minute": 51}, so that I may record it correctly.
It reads {"hour": 3, "minute": 28}
